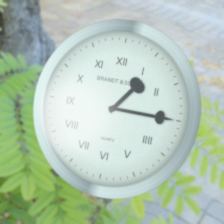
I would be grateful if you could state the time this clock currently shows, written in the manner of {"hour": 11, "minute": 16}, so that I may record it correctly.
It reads {"hour": 1, "minute": 15}
